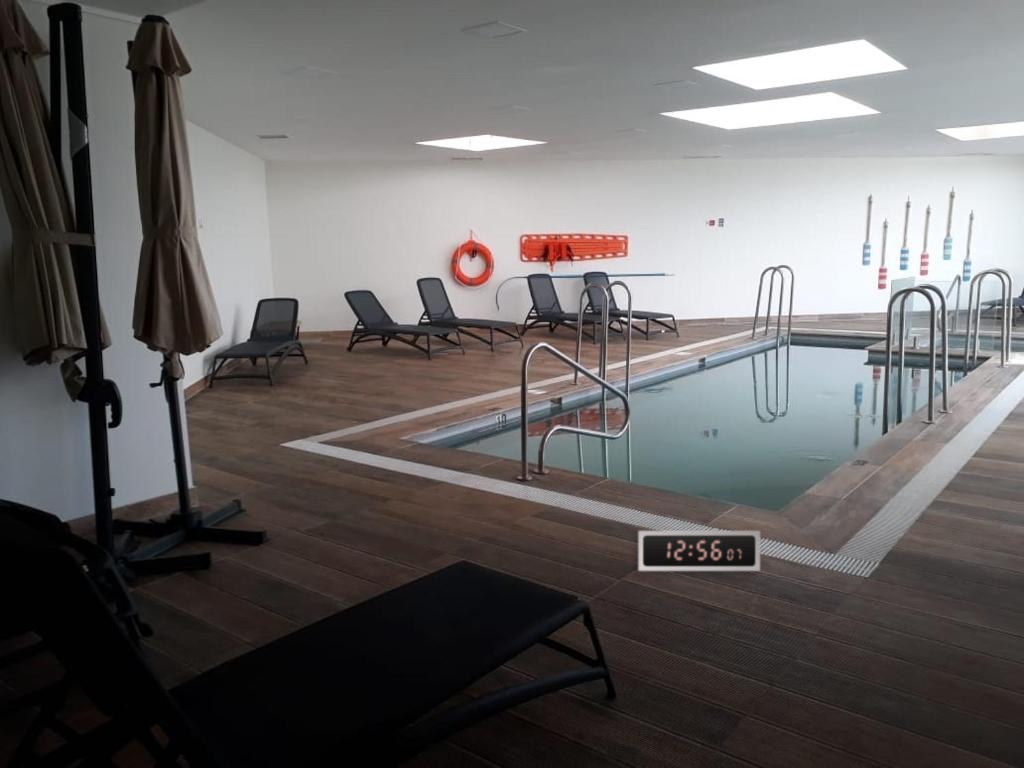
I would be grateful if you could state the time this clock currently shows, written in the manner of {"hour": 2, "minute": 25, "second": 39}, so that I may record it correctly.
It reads {"hour": 12, "minute": 56, "second": 7}
